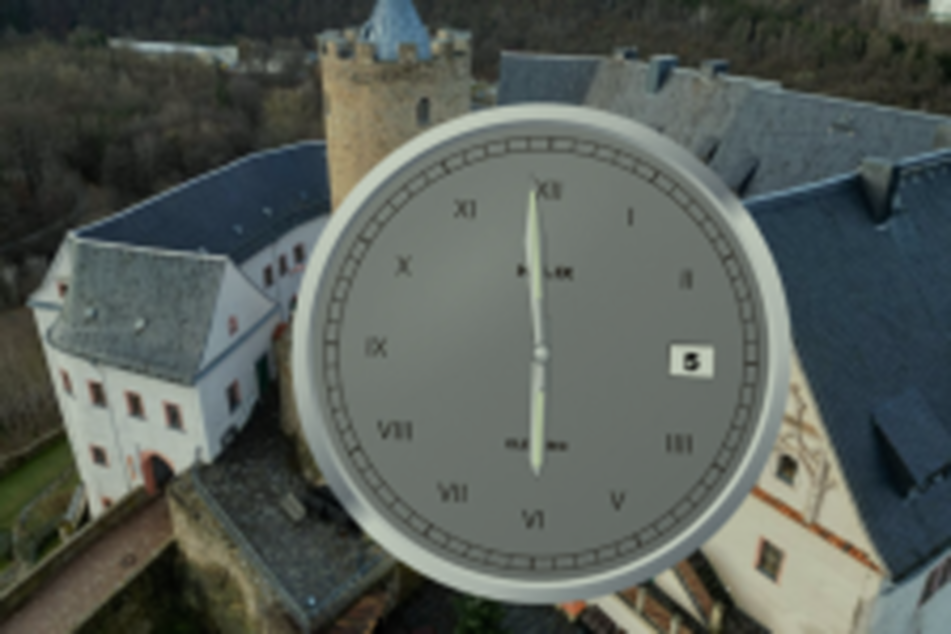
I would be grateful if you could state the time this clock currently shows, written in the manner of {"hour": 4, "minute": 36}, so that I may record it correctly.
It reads {"hour": 5, "minute": 59}
